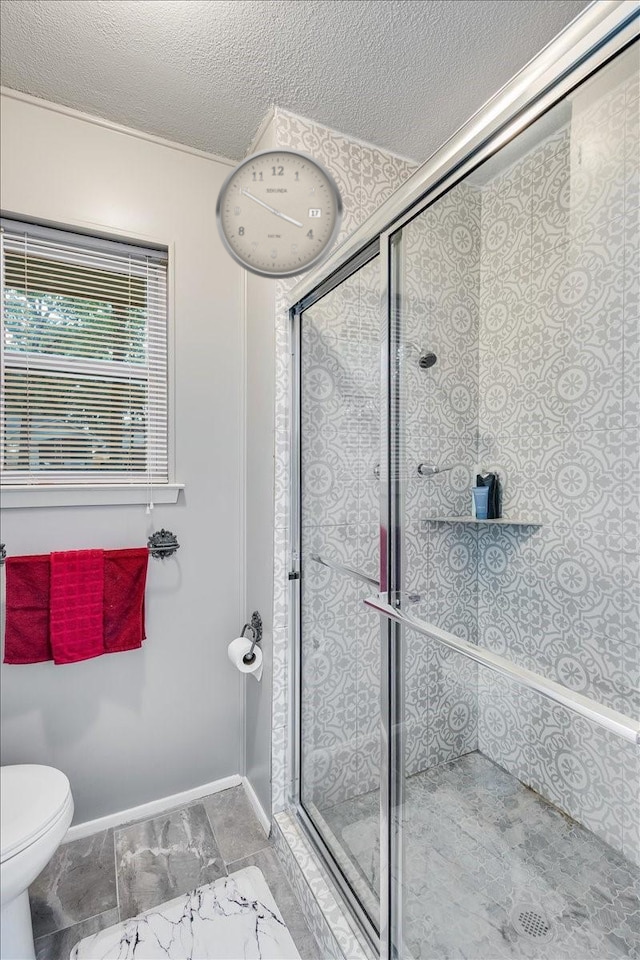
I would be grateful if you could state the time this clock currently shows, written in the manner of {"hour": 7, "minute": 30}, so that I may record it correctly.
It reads {"hour": 3, "minute": 50}
